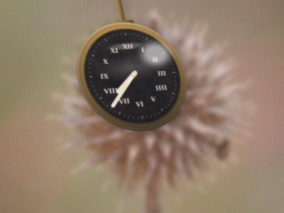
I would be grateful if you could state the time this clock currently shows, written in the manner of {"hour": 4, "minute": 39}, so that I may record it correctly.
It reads {"hour": 7, "minute": 37}
